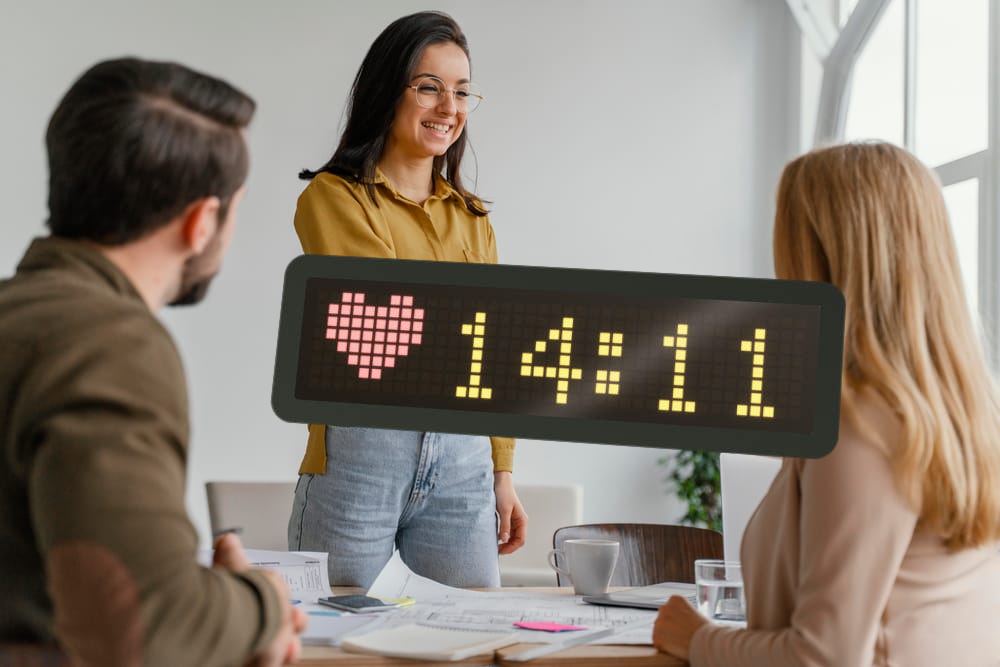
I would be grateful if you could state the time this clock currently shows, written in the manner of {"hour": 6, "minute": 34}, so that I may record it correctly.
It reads {"hour": 14, "minute": 11}
